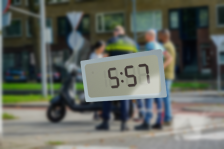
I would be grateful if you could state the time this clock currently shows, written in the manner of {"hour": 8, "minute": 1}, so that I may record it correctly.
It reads {"hour": 5, "minute": 57}
